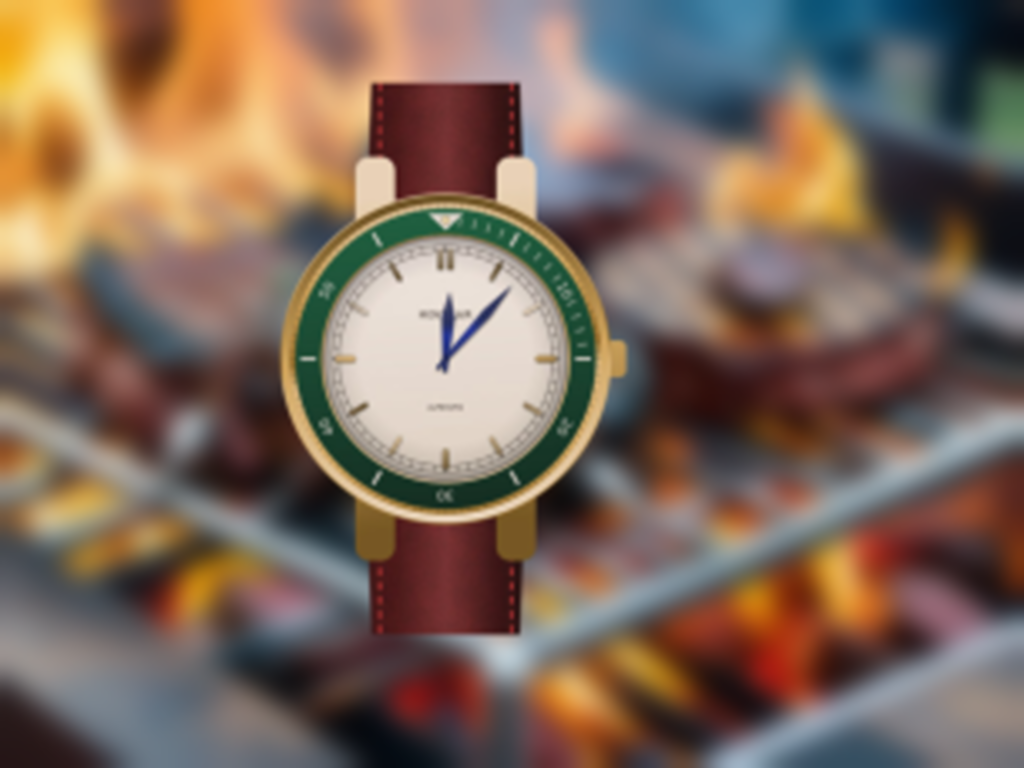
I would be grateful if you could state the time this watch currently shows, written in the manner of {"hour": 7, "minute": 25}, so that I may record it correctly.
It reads {"hour": 12, "minute": 7}
